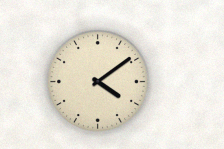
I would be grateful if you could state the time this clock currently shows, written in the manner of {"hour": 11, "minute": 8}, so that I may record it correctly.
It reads {"hour": 4, "minute": 9}
